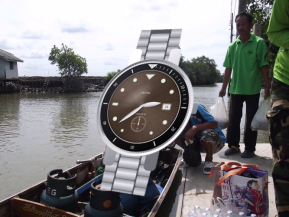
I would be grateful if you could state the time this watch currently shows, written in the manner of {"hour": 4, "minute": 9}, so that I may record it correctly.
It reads {"hour": 2, "minute": 38}
